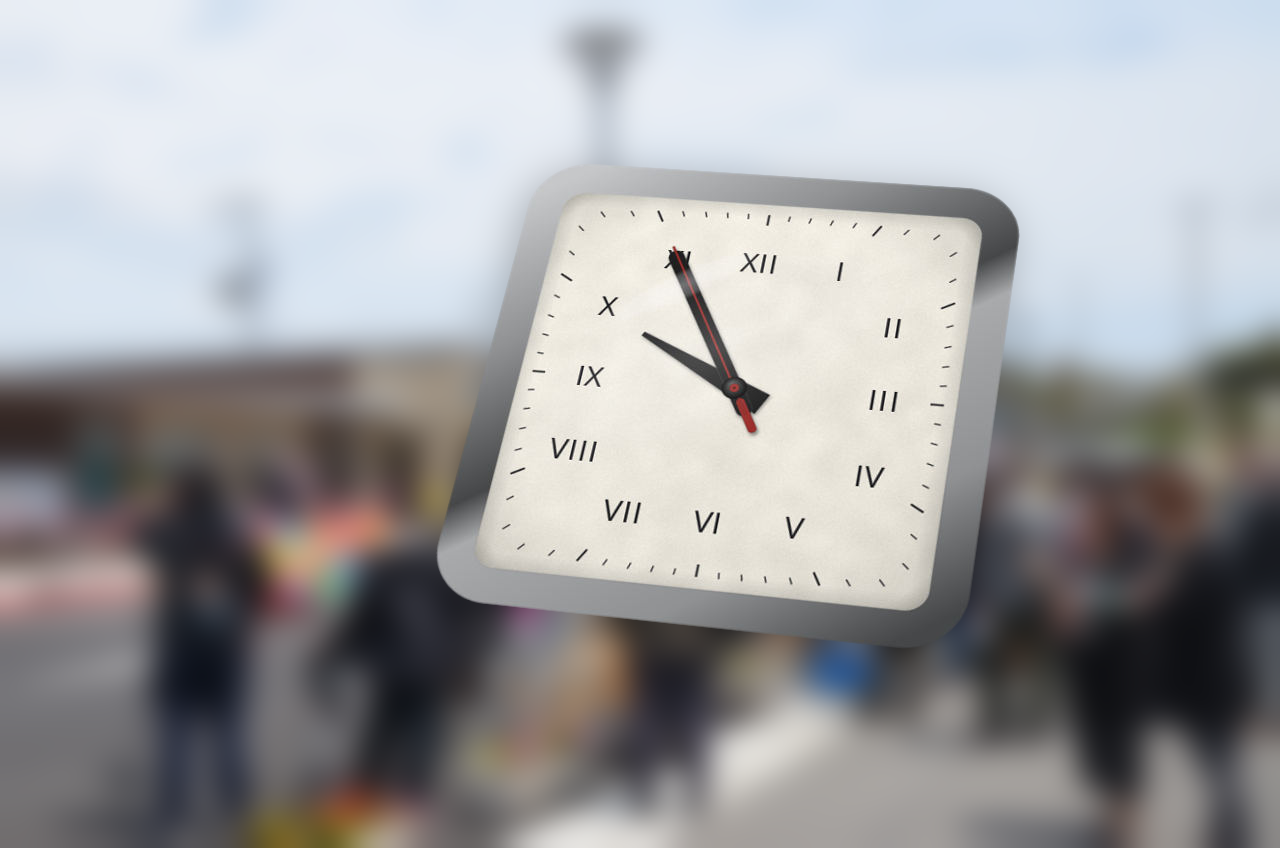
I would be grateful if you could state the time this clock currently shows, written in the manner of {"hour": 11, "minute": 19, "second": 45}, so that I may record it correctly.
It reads {"hour": 9, "minute": 54, "second": 55}
